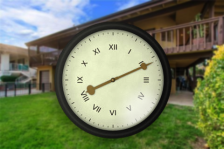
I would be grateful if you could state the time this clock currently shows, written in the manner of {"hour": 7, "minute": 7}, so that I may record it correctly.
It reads {"hour": 8, "minute": 11}
